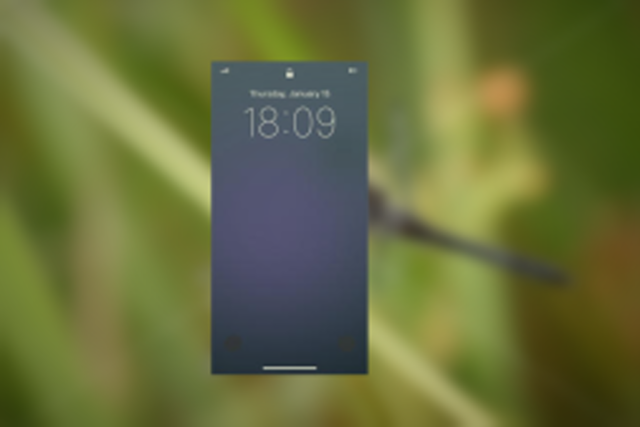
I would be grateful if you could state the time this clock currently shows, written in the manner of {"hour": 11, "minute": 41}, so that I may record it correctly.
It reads {"hour": 18, "minute": 9}
